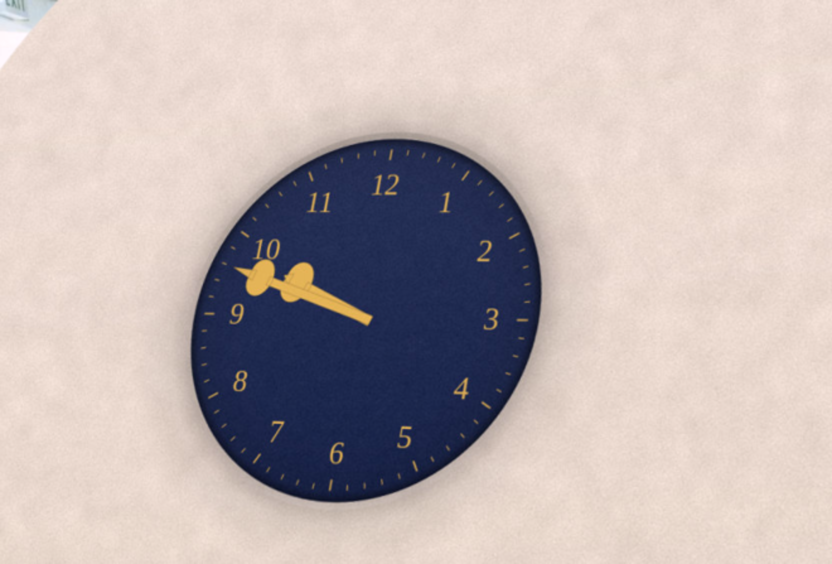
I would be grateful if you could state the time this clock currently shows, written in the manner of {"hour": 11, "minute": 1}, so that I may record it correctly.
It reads {"hour": 9, "minute": 48}
